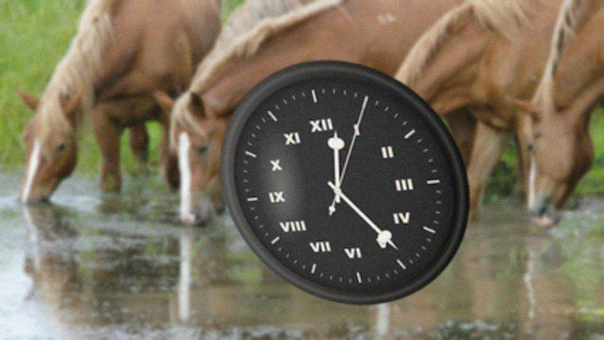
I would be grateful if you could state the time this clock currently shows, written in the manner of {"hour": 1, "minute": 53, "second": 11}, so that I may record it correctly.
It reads {"hour": 12, "minute": 24, "second": 5}
